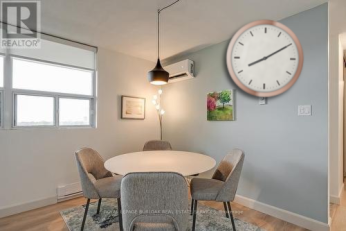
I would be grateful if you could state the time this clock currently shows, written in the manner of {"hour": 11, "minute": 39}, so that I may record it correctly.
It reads {"hour": 8, "minute": 10}
